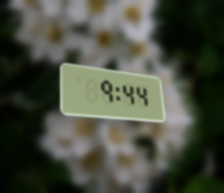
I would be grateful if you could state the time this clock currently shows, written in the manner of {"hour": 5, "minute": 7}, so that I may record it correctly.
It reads {"hour": 9, "minute": 44}
